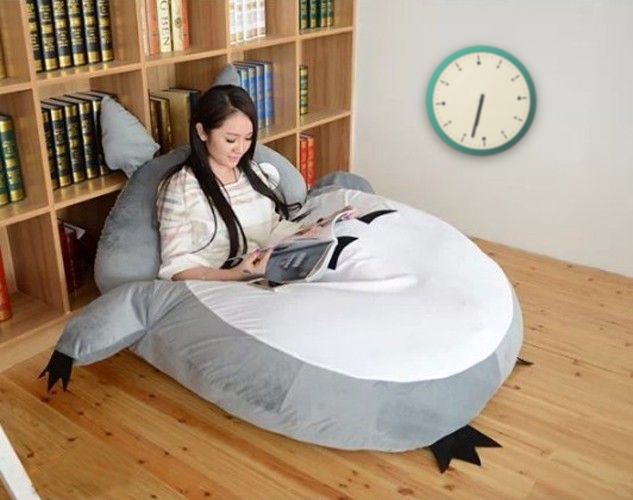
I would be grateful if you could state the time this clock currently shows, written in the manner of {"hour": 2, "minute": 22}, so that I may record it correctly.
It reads {"hour": 6, "minute": 33}
